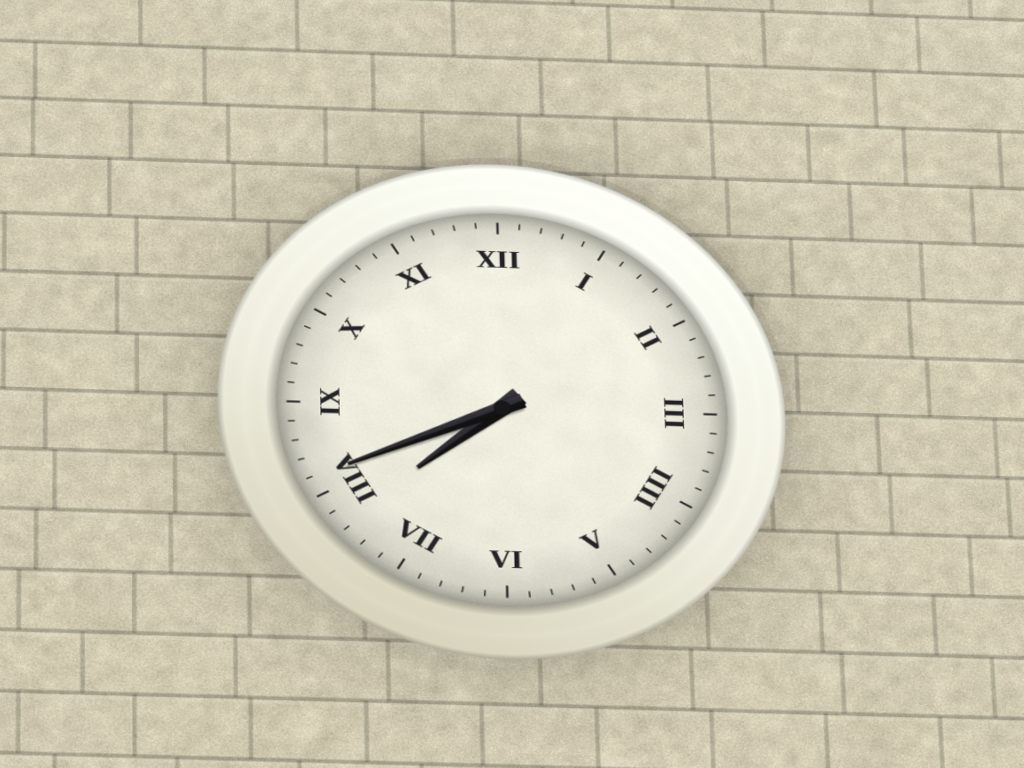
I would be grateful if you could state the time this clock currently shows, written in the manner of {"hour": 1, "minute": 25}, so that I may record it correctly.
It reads {"hour": 7, "minute": 41}
